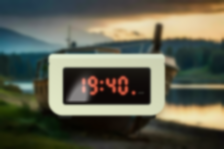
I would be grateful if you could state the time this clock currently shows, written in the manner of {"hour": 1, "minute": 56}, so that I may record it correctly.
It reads {"hour": 19, "minute": 40}
